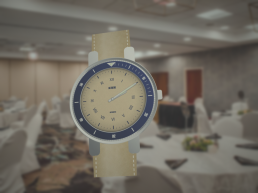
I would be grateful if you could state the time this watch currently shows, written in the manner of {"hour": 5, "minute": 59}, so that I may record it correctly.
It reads {"hour": 2, "minute": 10}
